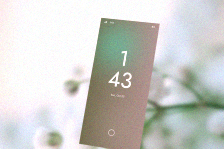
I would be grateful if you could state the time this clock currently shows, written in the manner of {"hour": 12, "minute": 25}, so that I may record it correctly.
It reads {"hour": 1, "minute": 43}
